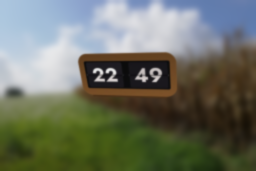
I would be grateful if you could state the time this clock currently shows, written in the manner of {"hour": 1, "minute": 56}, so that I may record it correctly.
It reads {"hour": 22, "minute": 49}
